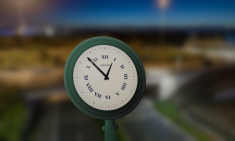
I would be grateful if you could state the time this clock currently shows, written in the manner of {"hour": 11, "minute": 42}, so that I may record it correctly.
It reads {"hour": 12, "minute": 53}
